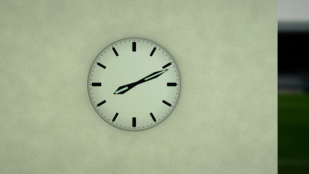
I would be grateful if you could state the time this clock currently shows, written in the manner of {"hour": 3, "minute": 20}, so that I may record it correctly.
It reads {"hour": 8, "minute": 11}
